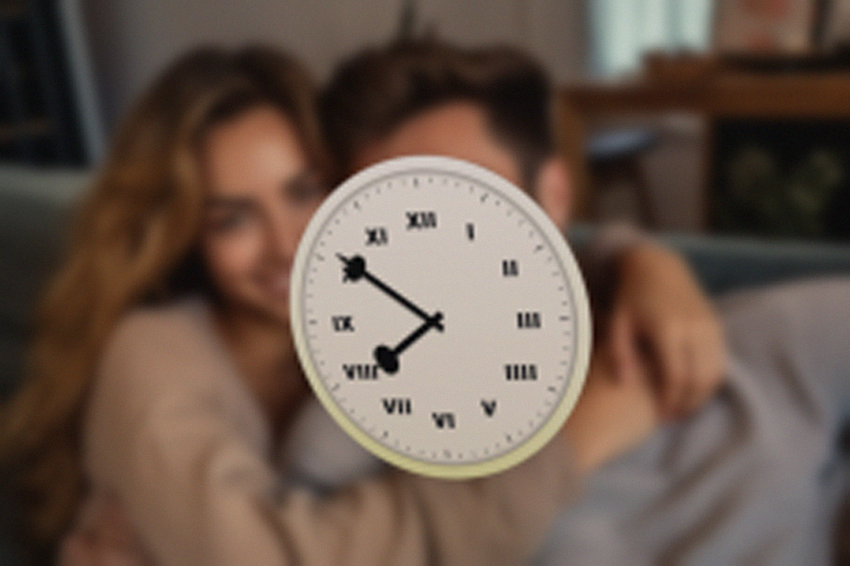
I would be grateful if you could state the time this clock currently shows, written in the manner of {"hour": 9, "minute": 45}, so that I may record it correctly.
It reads {"hour": 7, "minute": 51}
